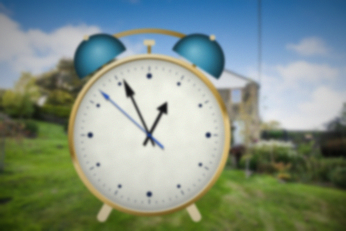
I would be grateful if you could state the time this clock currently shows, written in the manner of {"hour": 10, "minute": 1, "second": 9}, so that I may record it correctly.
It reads {"hour": 12, "minute": 55, "second": 52}
